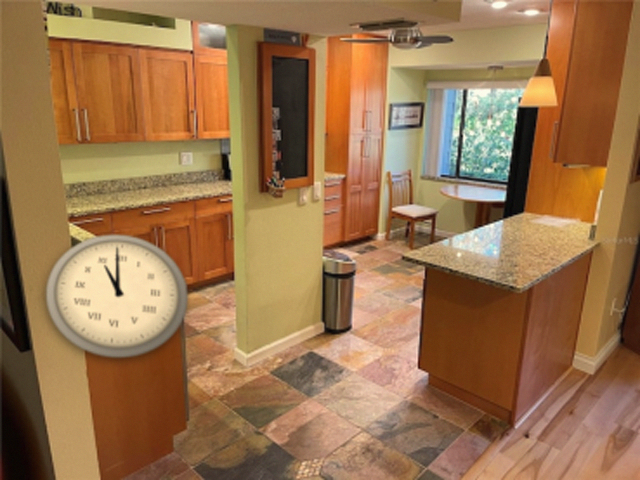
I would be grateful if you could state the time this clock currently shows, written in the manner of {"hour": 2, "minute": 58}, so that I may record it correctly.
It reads {"hour": 10, "minute": 59}
